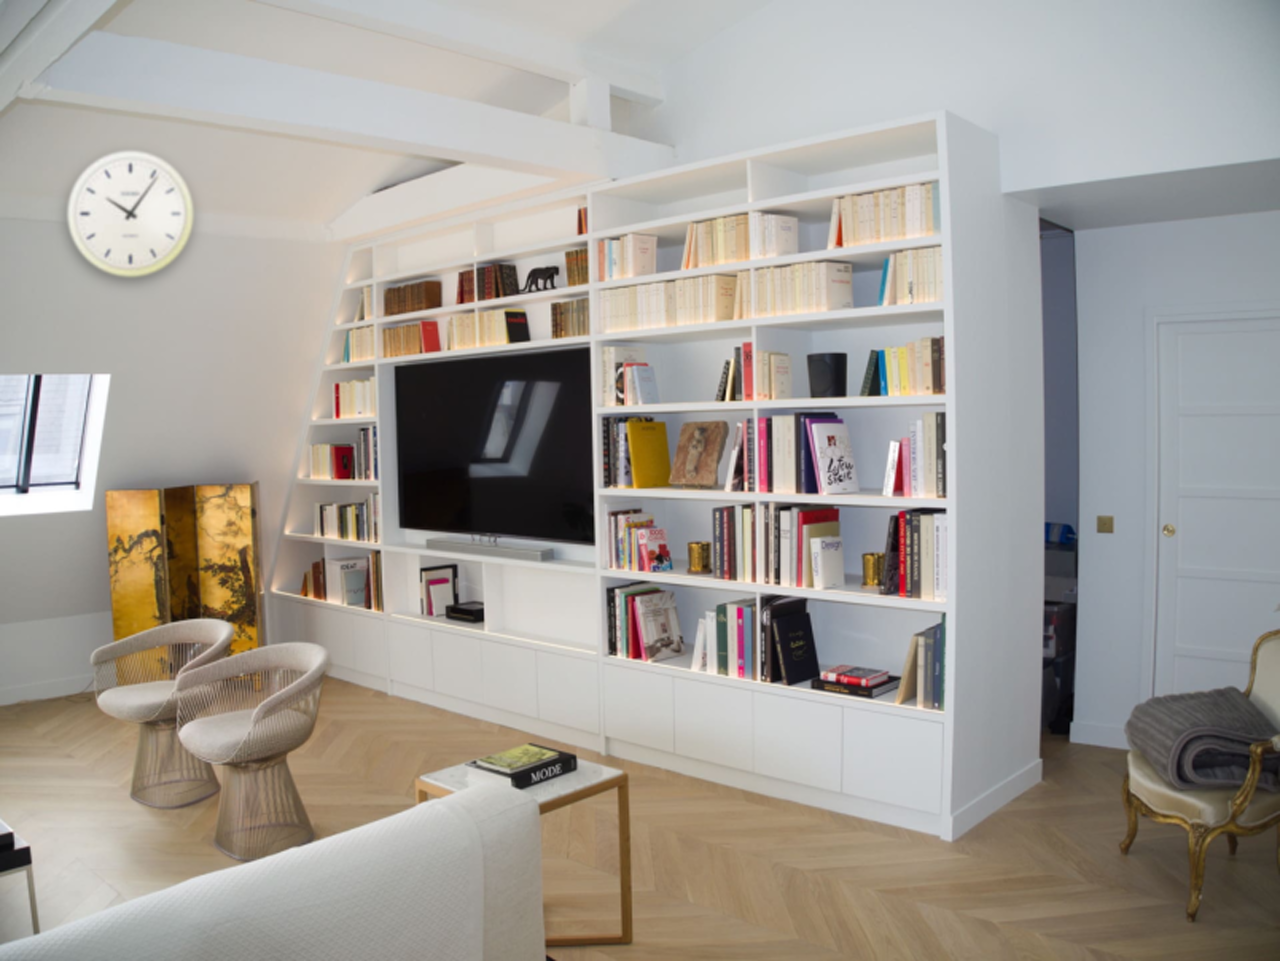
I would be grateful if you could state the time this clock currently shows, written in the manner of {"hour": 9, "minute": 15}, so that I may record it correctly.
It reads {"hour": 10, "minute": 6}
